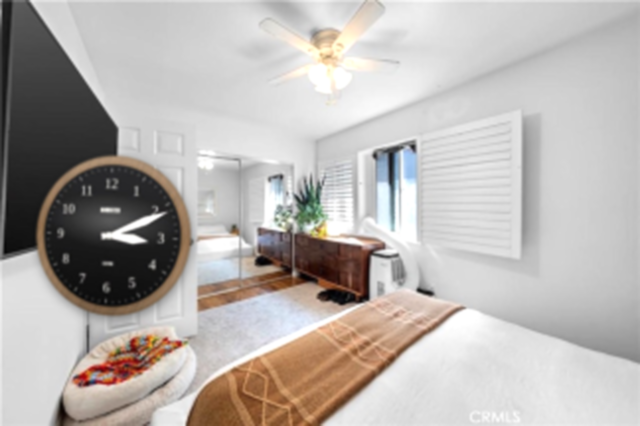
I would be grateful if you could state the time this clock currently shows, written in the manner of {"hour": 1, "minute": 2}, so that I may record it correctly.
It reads {"hour": 3, "minute": 11}
